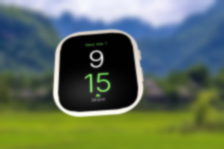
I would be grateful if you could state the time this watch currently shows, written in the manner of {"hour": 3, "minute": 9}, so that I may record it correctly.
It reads {"hour": 9, "minute": 15}
